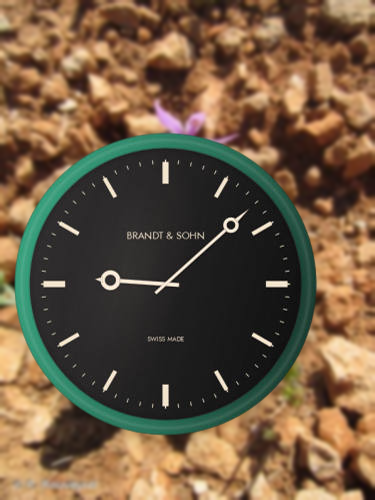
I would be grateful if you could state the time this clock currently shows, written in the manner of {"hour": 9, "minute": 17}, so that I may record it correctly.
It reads {"hour": 9, "minute": 8}
